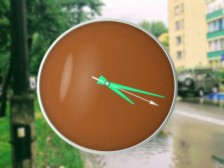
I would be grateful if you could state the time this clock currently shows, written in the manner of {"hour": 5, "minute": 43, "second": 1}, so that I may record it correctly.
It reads {"hour": 4, "minute": 17, "second": 19}
